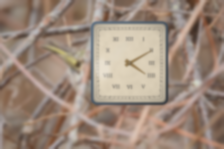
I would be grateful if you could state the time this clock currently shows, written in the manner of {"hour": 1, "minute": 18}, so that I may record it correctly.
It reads {"hour": 4, "minute": 10}
